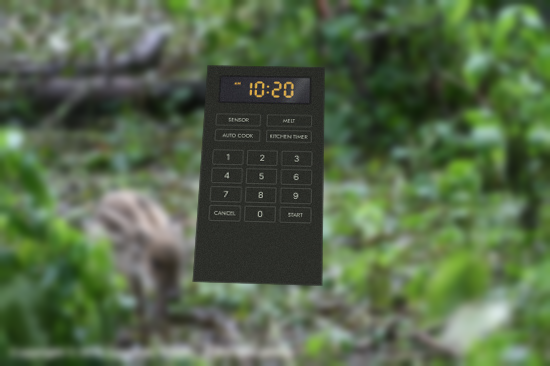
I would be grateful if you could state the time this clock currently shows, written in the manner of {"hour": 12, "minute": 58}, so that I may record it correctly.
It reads {"hour": 10, "minute": 20}
